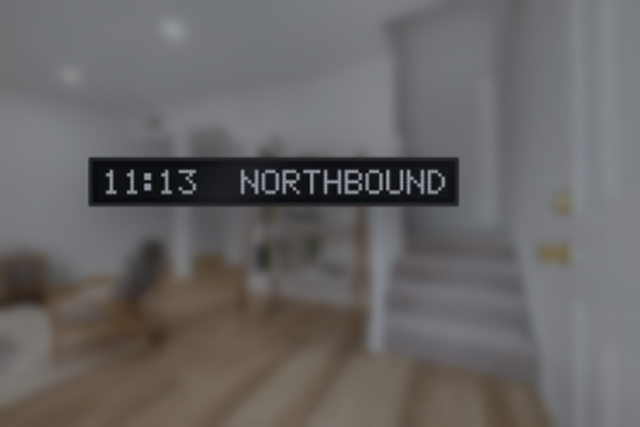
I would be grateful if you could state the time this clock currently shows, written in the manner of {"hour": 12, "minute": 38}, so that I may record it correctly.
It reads {"hour": 11, "minute": 13}
